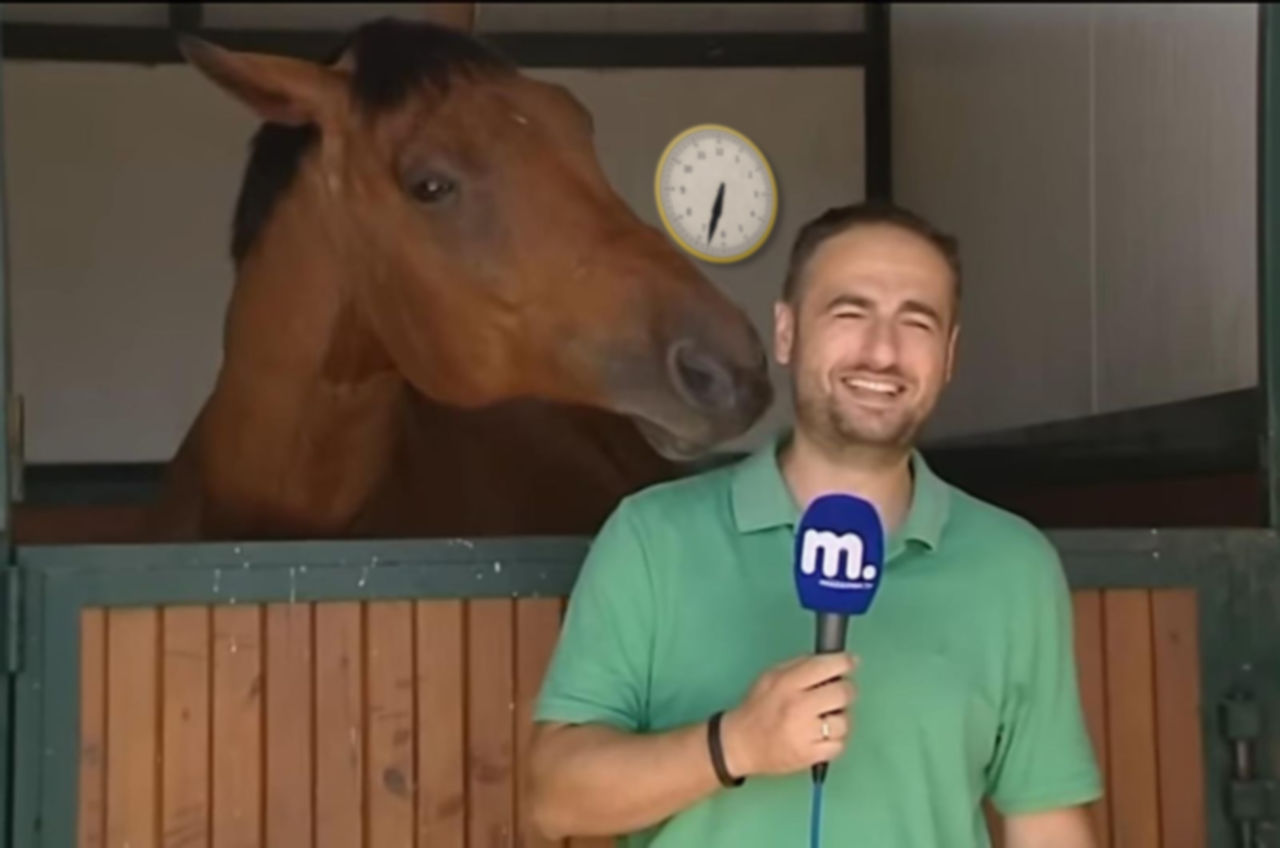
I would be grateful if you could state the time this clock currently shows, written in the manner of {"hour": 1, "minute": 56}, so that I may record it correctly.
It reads {"hour": 6, "minute": 33}
